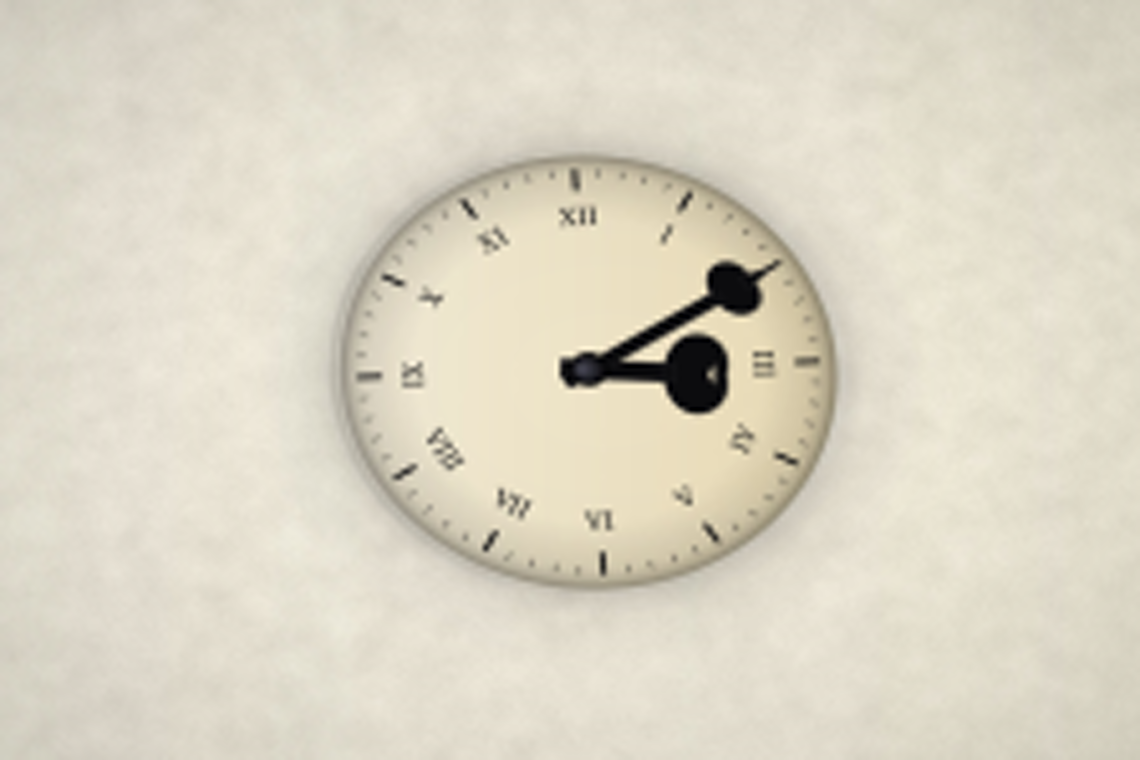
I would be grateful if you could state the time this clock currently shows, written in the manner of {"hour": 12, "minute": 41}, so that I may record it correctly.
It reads {"hour": 3, "minute": 10}
